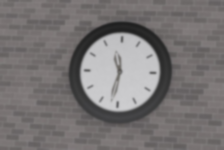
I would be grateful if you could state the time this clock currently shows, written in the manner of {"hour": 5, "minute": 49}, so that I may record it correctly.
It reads {"hour": 11, "minute": 32}
